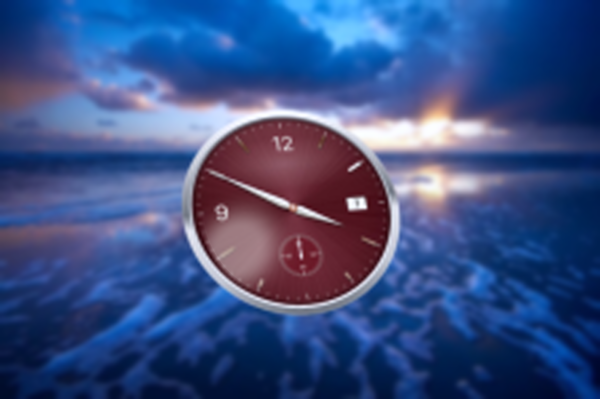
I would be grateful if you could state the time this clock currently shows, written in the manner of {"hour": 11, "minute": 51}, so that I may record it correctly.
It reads {"hour": 3, "minute": 50}
